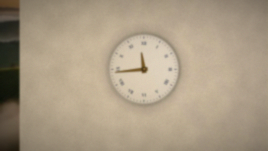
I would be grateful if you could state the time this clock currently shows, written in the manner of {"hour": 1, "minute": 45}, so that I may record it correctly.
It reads {"hour": 11, "minute": 44}
